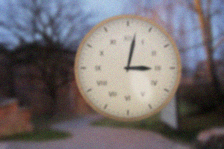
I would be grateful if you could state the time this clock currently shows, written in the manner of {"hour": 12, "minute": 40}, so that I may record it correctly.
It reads {"hour": 3, "minute": 2}
